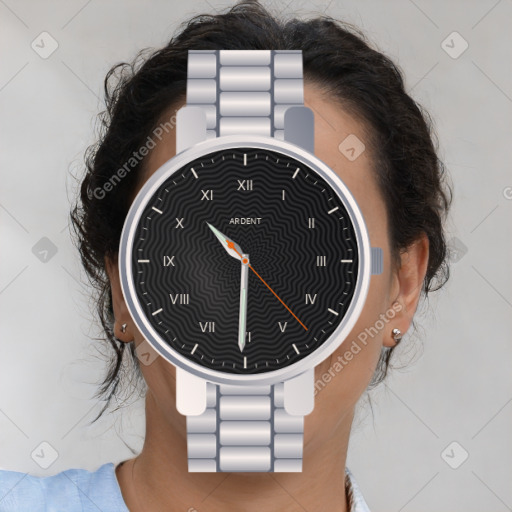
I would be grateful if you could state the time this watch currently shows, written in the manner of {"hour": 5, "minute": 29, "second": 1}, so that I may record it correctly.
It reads {"hour": 10, "minute": 30, "second": 23}
